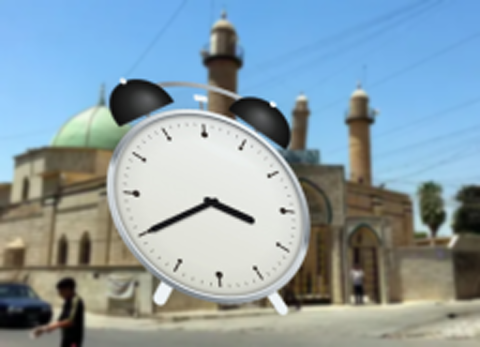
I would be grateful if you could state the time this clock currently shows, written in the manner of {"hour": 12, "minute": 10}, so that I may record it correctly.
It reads {"hour": 3, "minute": 40}
